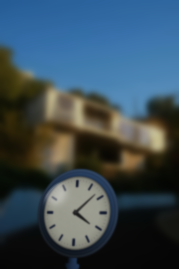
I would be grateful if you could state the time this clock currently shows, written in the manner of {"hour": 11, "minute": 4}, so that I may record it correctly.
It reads {"hour": 4, "minute": 8}
